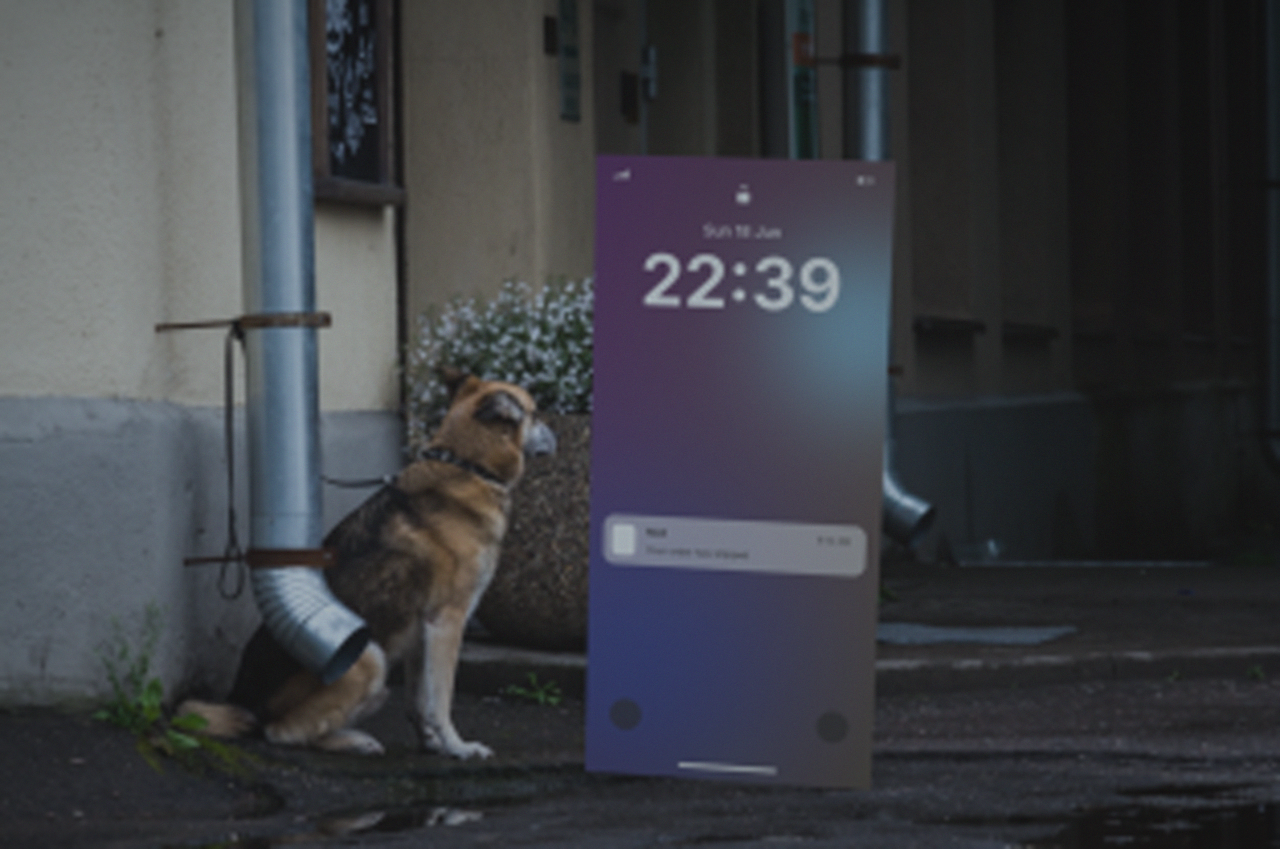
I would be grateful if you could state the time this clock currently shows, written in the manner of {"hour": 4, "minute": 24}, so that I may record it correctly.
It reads {"hour": 22, "minute": 39}
